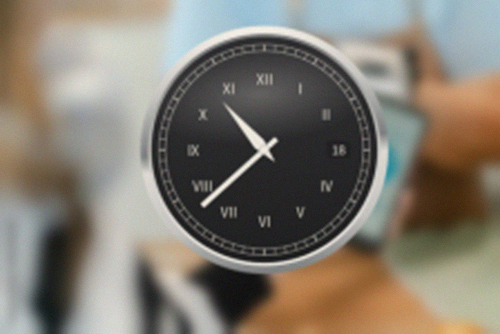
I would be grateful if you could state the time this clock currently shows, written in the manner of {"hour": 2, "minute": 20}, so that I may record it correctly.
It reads {"hour": 10, "minute": 38}
